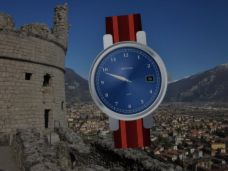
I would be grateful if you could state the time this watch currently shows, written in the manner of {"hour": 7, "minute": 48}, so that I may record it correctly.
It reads {"hour": 9, "minute": 49}
